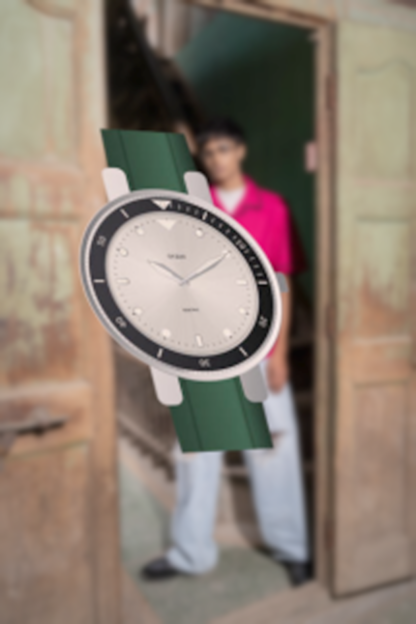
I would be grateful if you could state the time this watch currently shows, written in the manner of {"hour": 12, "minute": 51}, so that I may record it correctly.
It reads {"hour": 10, "minute": 10}
